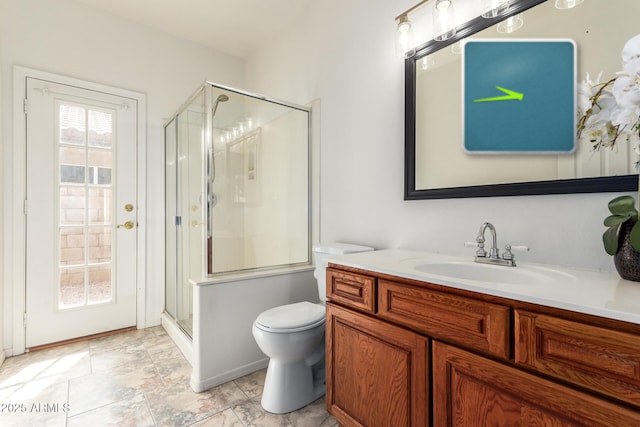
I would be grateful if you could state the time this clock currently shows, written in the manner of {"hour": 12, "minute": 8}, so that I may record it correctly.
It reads {"hour": 9, "minute": 44}
